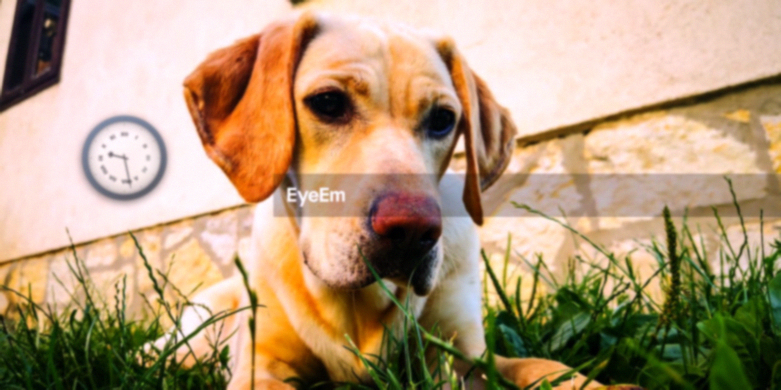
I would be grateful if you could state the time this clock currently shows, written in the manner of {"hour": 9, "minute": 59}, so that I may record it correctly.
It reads {"hour": 9, "minute": 28}
